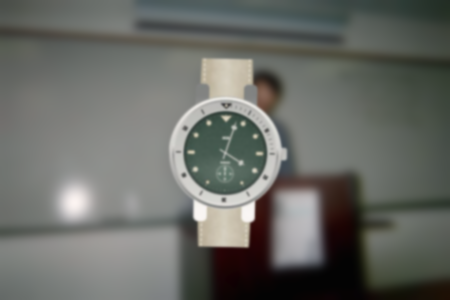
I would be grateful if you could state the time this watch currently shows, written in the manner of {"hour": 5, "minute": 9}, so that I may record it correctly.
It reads {"hour": 4, "minute": 3}
